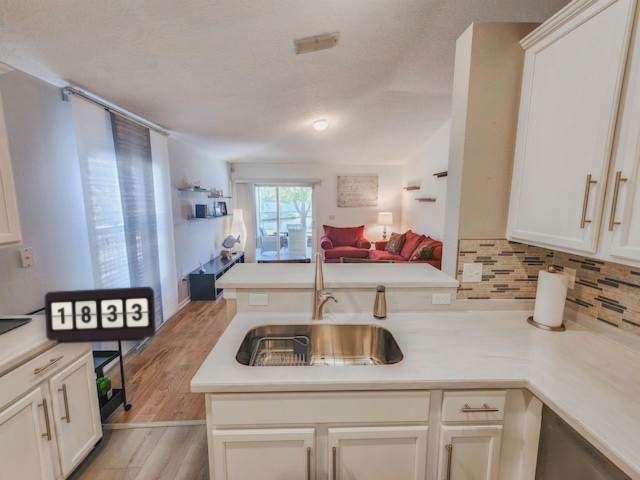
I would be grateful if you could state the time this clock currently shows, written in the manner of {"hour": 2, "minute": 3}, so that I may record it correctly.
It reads {"hour": 18, "minute": 33}
